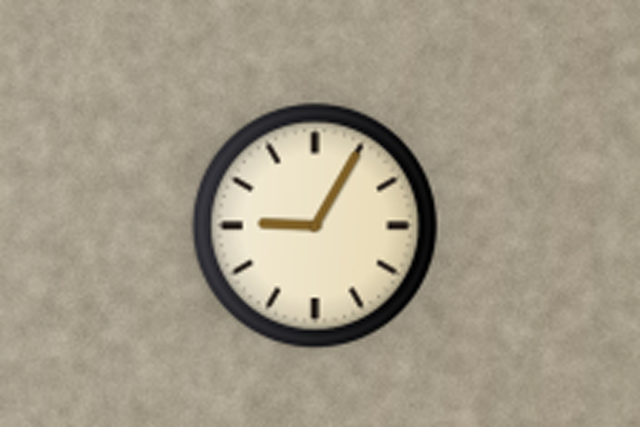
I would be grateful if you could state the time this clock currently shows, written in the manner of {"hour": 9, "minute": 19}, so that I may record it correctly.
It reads {"hour": 9, "minute": 5}
